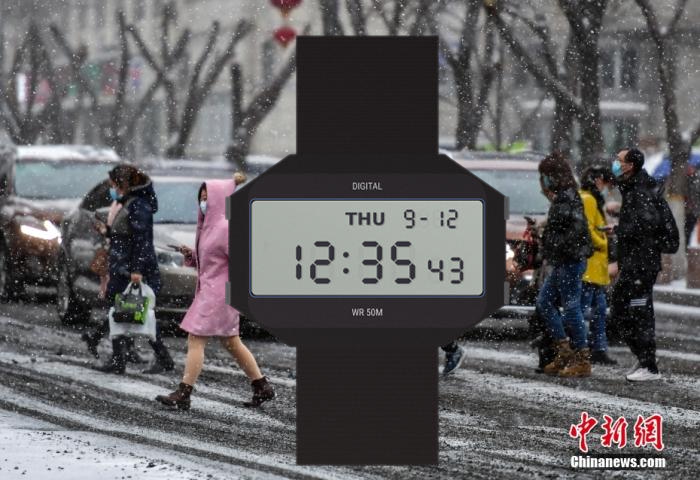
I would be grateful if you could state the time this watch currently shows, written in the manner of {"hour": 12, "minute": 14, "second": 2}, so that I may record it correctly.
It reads {"hour": 12, "minute": 35, "second": 43}
